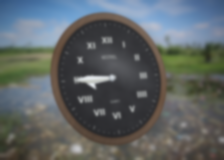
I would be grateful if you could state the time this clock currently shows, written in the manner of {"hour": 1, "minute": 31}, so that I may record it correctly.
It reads {"hour": 8, "minute": 45}
